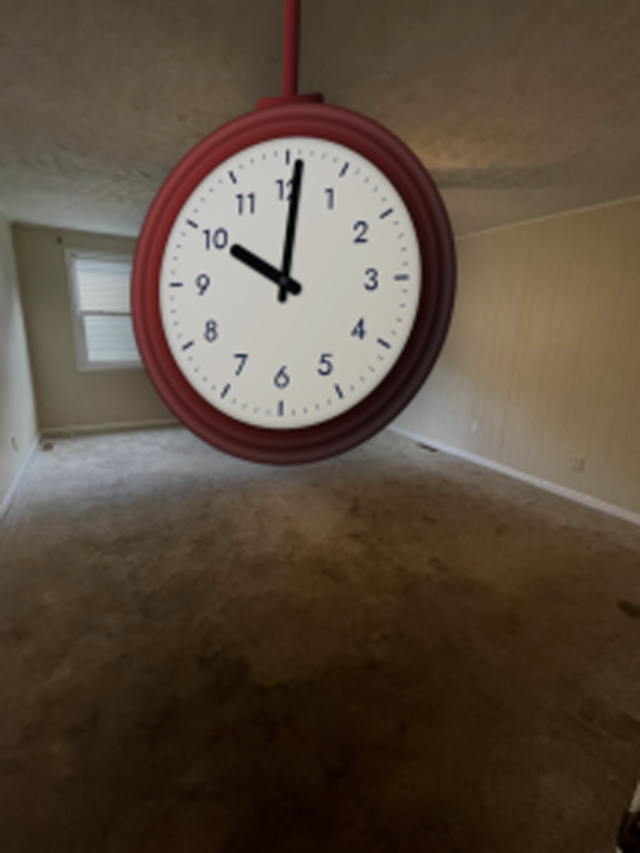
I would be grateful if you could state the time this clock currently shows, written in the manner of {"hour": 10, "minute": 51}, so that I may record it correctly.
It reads {"hour": 10, "minute": 1}
